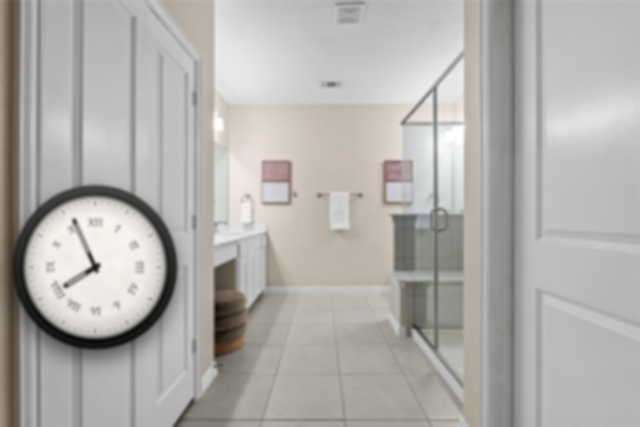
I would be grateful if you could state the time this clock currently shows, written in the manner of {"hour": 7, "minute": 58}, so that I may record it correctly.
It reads {"hour": 7, "minute": 56}
